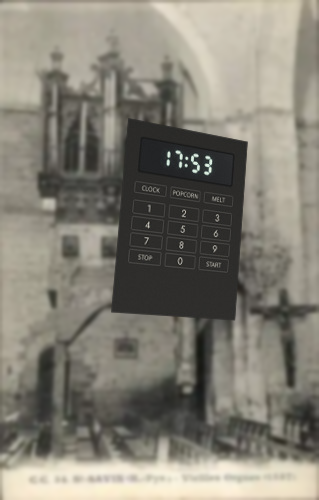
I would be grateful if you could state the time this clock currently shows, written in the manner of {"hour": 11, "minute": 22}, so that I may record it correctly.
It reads {"hour": 17, "minute": 53}
